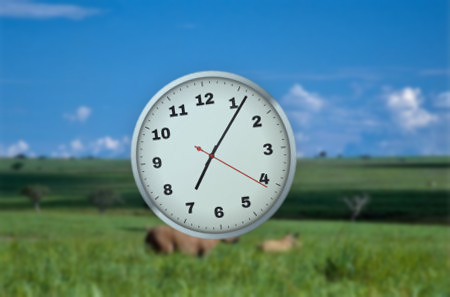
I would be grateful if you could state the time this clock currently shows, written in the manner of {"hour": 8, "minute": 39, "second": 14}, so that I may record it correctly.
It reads {"hour": 7, "minute": 6, "second": 21}
